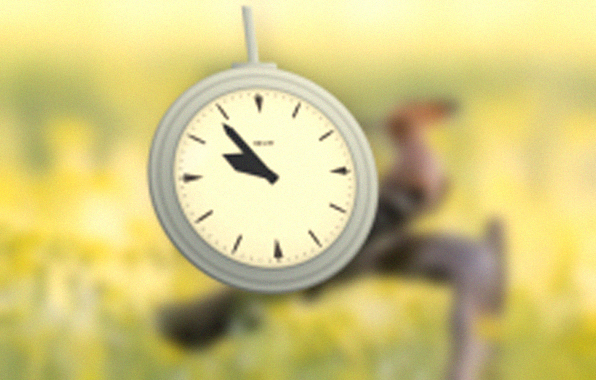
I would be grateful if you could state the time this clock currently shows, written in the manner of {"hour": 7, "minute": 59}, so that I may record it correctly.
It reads {"hour": 9, "minute": 54}
